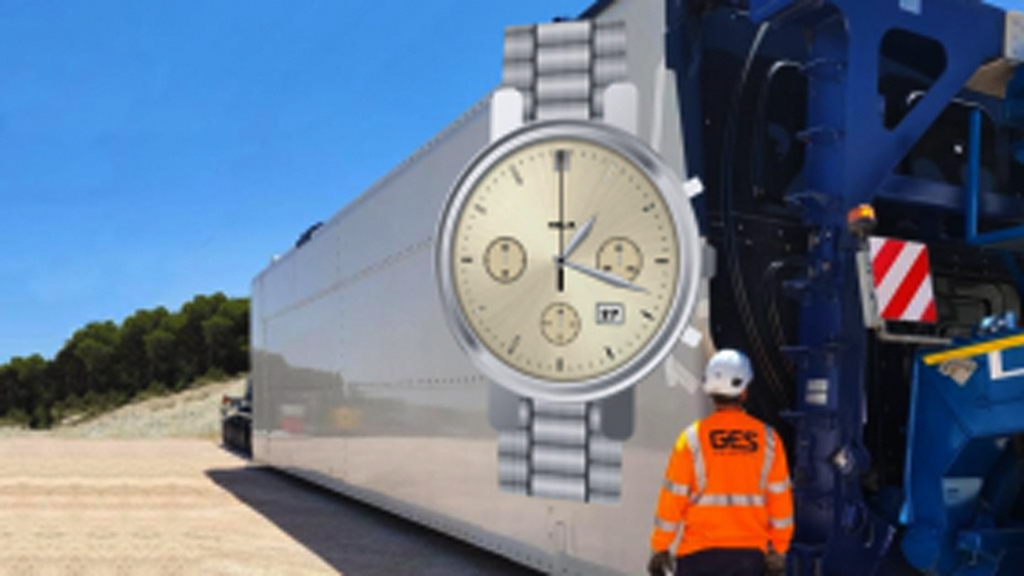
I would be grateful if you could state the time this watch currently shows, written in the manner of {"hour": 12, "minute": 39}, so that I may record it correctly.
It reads {"hour": 1, "minute": 18}
